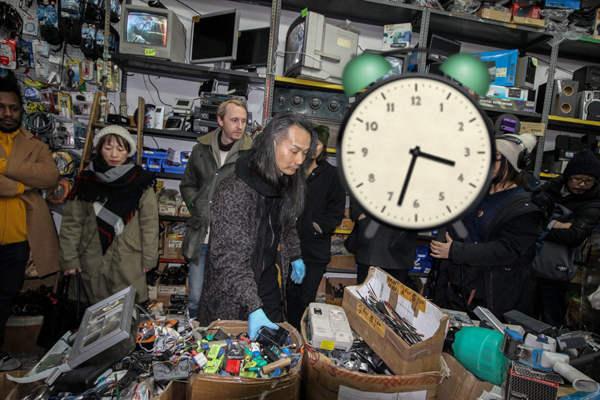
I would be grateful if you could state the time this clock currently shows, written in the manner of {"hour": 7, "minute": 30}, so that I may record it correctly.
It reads {"hour": 3, "minute": 33}
